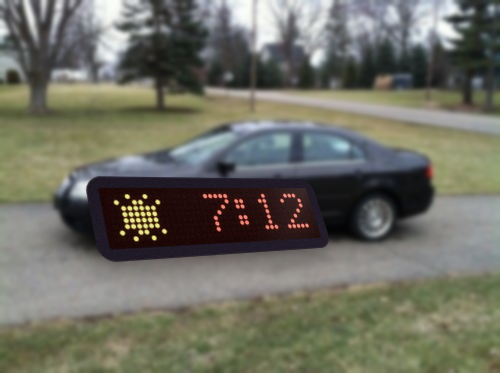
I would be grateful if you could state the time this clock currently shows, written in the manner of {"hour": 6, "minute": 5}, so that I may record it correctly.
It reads {"hour": 7, "minute": 12}
